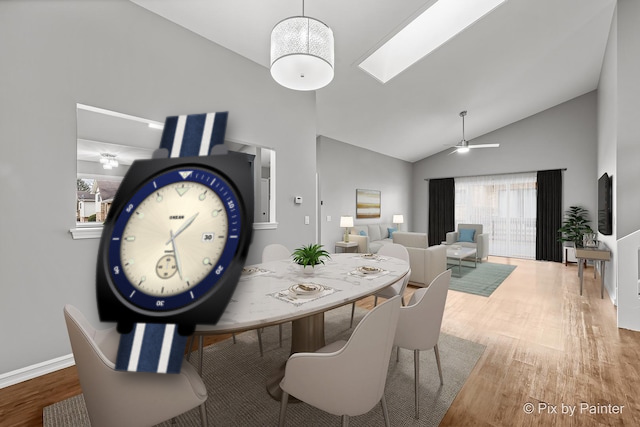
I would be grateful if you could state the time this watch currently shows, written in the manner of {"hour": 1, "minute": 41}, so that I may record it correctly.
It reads {"hour": 1, "minute": 26}
